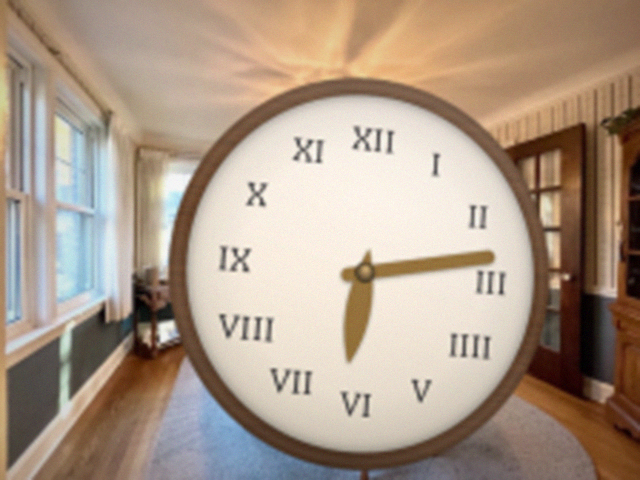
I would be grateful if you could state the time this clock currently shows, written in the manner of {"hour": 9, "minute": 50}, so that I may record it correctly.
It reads {"hour": 6, "minute": 13}
